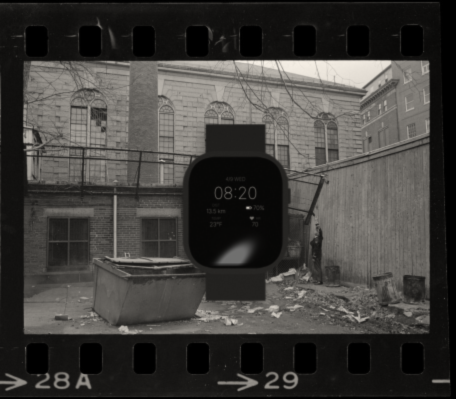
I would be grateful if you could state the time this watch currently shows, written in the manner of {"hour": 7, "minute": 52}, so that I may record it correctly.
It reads {"hour": 8, "minute": 20}
